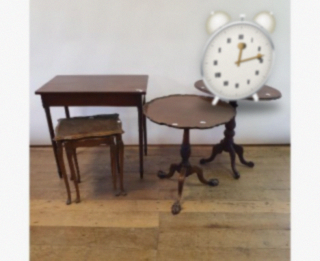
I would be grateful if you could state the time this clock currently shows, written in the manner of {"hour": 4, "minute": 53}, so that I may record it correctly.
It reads {"hour": 12, "minute": 13}
